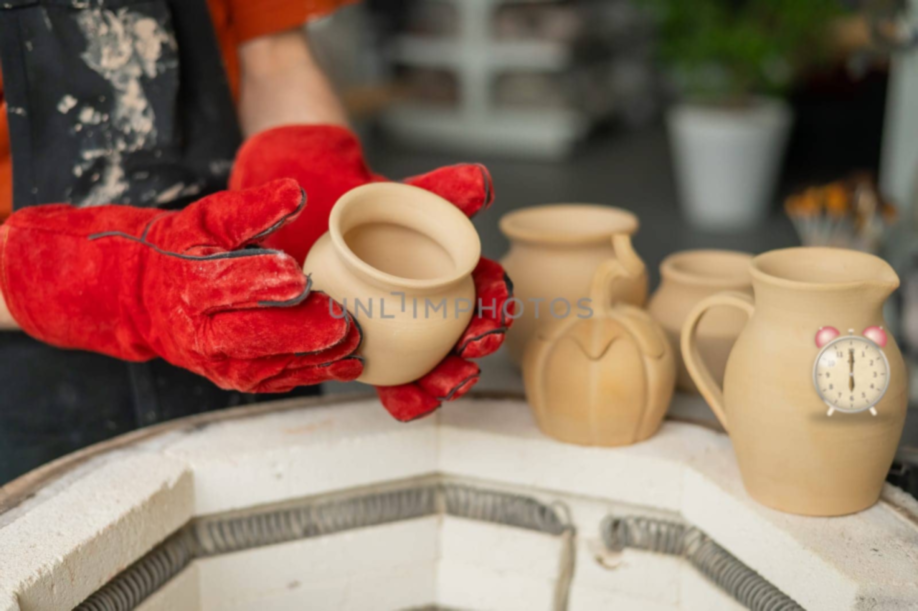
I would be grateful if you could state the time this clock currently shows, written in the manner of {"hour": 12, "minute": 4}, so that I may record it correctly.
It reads {"hour": 6, "minute": 0}
